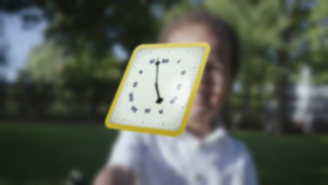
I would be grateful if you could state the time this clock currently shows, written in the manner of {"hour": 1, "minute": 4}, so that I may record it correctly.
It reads {"hour": 4, "minute": 57}
